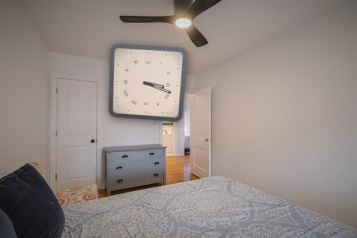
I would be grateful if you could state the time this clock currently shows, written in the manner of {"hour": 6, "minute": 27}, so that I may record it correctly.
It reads {"hour": 3, "minute": 18}
